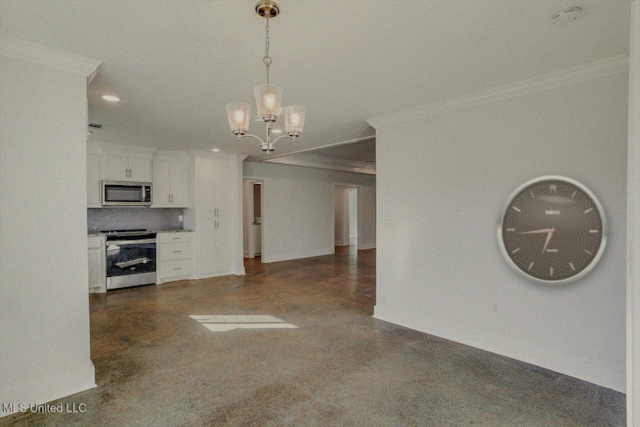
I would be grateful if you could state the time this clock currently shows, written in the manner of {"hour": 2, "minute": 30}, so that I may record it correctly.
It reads {"hour": 6, "minute": 44}
